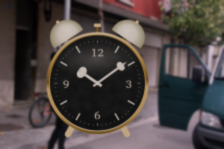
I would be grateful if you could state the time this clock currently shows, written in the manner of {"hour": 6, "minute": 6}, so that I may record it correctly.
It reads {"hour": 10, "minute": 9}
